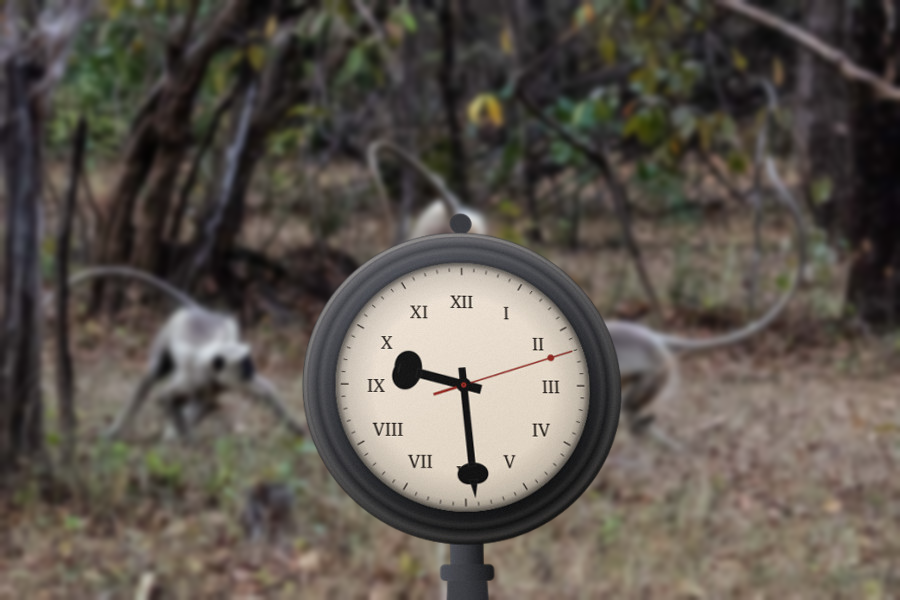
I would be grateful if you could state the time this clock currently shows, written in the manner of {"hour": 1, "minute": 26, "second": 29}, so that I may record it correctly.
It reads {"hour": 9, "minute": 29, "second": 12}
